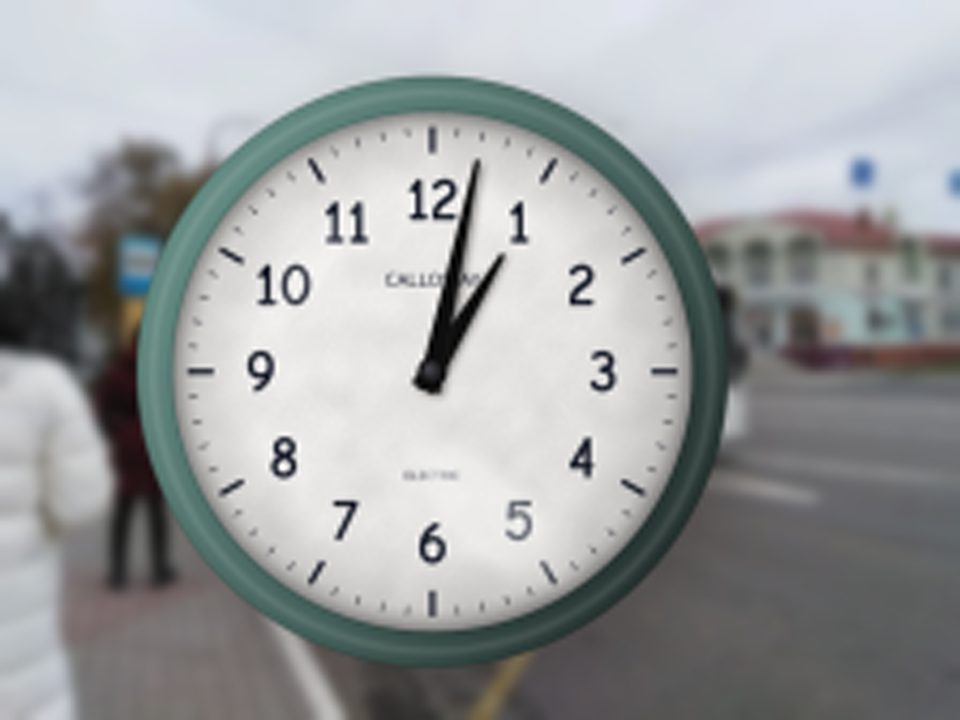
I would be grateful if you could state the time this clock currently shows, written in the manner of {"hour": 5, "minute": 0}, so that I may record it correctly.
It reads {"hour": 1, "minute": 2}
